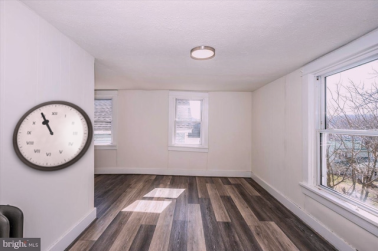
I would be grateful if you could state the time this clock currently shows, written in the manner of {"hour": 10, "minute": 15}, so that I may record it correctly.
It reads {"hour": 10, "minute": 55}
